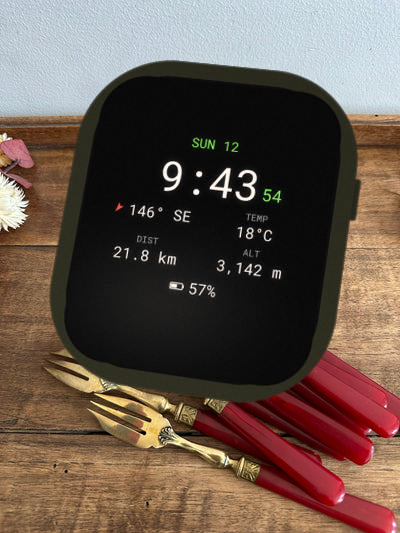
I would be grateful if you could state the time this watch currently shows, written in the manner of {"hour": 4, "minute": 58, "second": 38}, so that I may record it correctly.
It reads {"hour": 9, "minute": 43, "second": 54}
